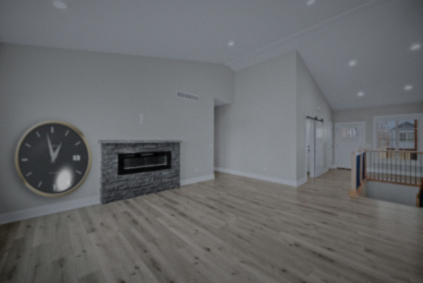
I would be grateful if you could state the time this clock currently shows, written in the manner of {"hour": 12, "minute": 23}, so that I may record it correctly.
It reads {"hour": 12, "minute": 58}
